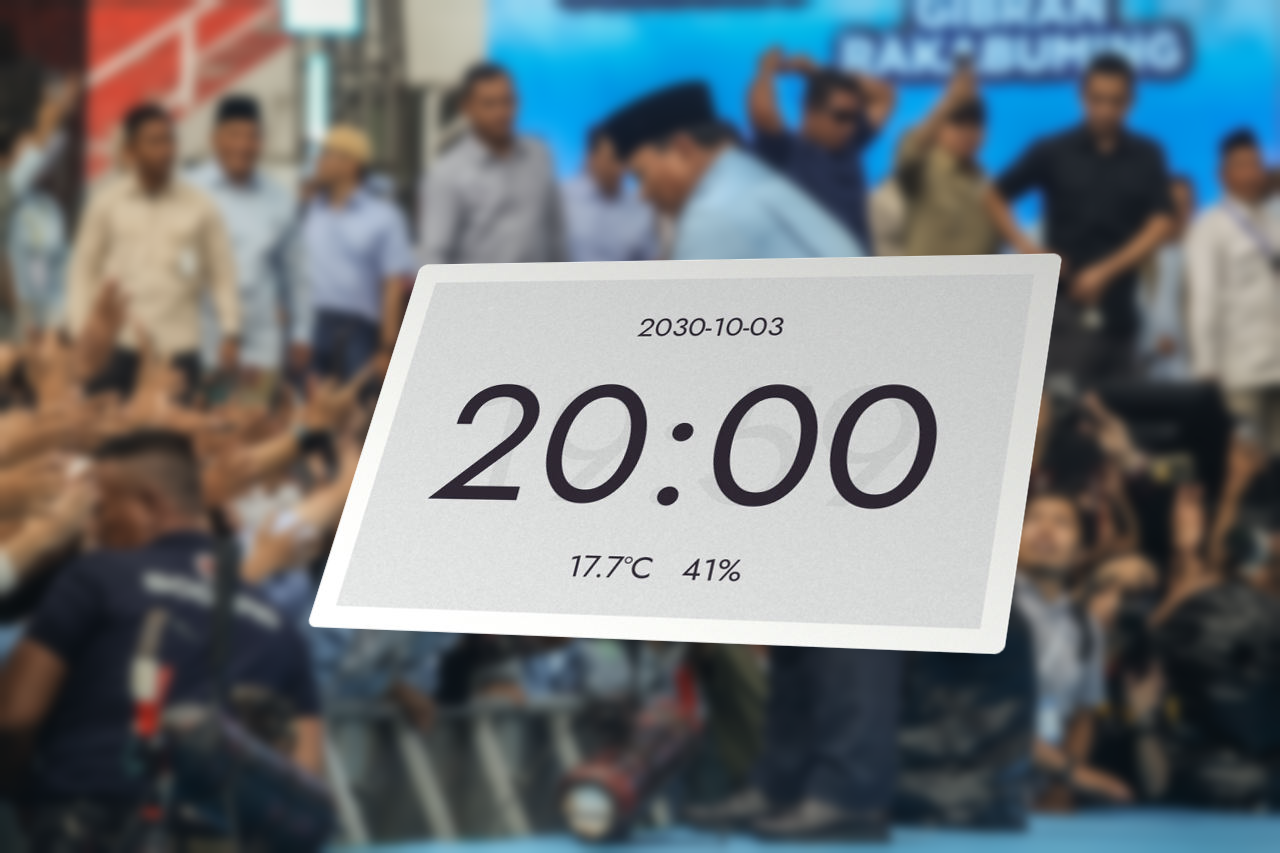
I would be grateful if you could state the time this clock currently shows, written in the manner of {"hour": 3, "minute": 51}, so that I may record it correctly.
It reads {"hour": 20, "minute": 0}
